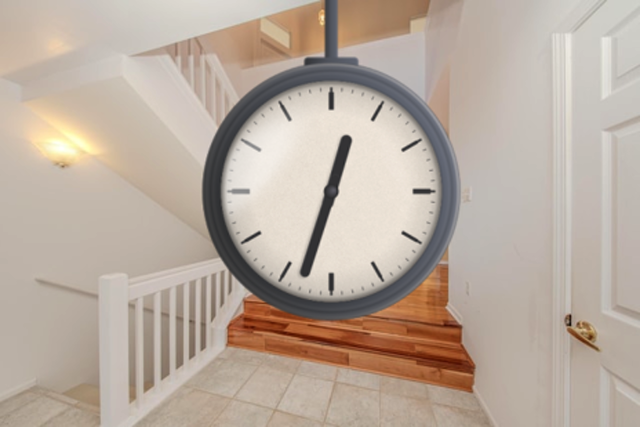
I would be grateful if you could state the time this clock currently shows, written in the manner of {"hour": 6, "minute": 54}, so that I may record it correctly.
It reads {"hour": 12, "minute": 33}
